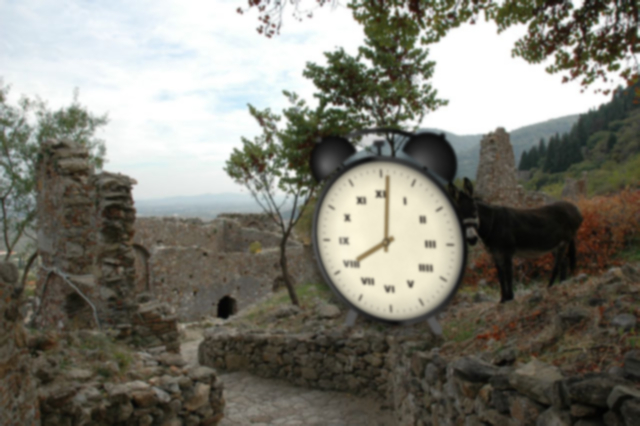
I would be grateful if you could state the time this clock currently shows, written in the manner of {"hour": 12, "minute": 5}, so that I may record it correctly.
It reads {"hour": 8, "minute": 1}
